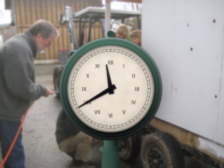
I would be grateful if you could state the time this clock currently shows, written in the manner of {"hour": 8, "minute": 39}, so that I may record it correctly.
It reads {"hour": 11, "minute": 40}
